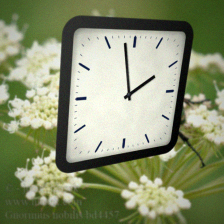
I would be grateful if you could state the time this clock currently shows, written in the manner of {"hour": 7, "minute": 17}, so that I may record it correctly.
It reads {"hour": 1, "minute": 58}
